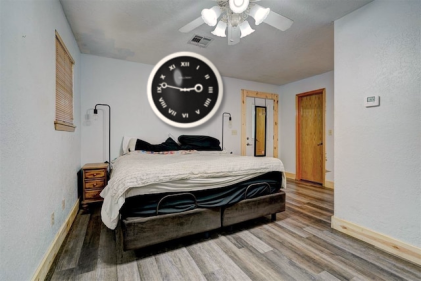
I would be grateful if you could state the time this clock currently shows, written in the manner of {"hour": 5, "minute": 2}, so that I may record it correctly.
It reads {"hour": 2, "minute": 47}
